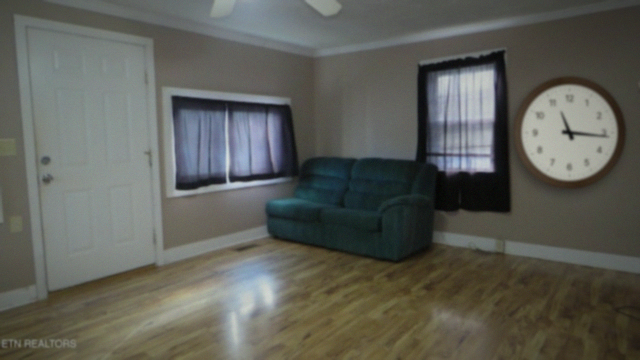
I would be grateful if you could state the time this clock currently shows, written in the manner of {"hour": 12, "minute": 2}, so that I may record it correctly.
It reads {"hour": 11, "minute": 16}
